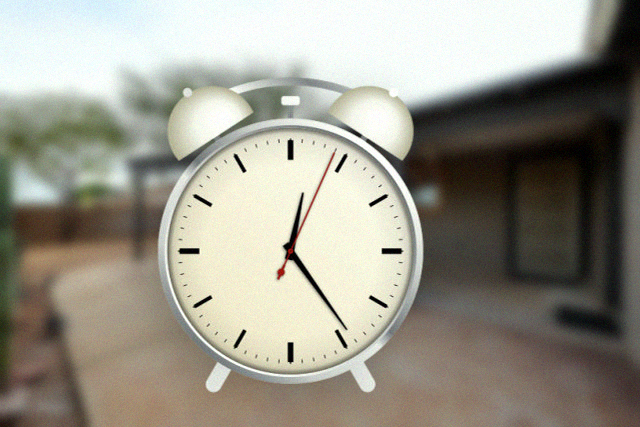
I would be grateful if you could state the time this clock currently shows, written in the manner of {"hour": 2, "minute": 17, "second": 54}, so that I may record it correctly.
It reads {"hour": 12, "minute": 24, "second": 4}
